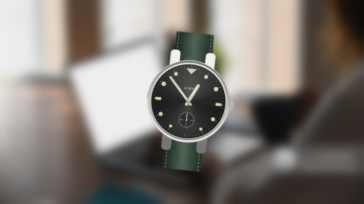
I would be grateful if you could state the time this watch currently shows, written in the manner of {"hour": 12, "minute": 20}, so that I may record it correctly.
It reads {"hour": 12, "minute": 53}
